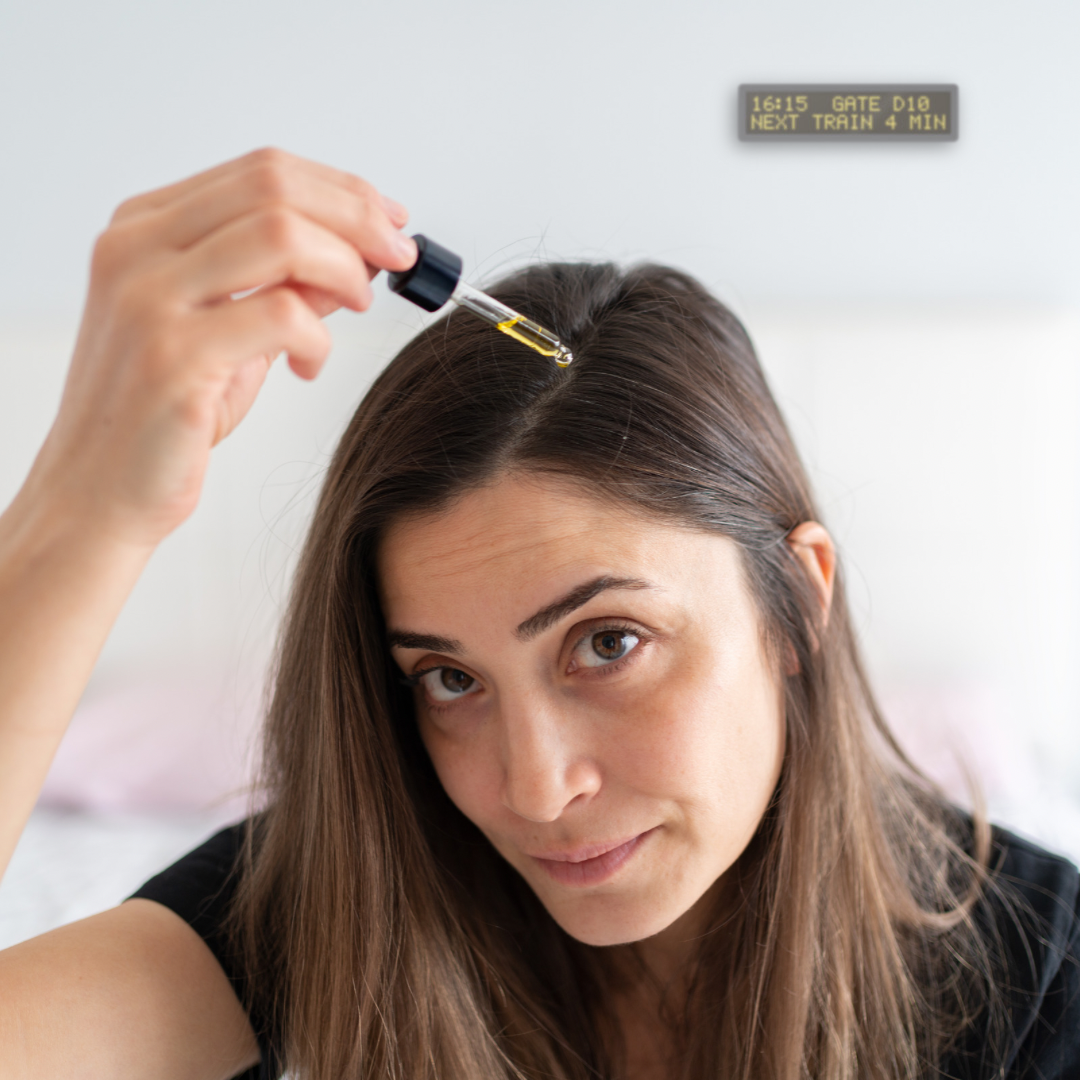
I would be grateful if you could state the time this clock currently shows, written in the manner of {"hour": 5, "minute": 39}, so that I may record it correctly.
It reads {"hour": 16, "minute": 15}
